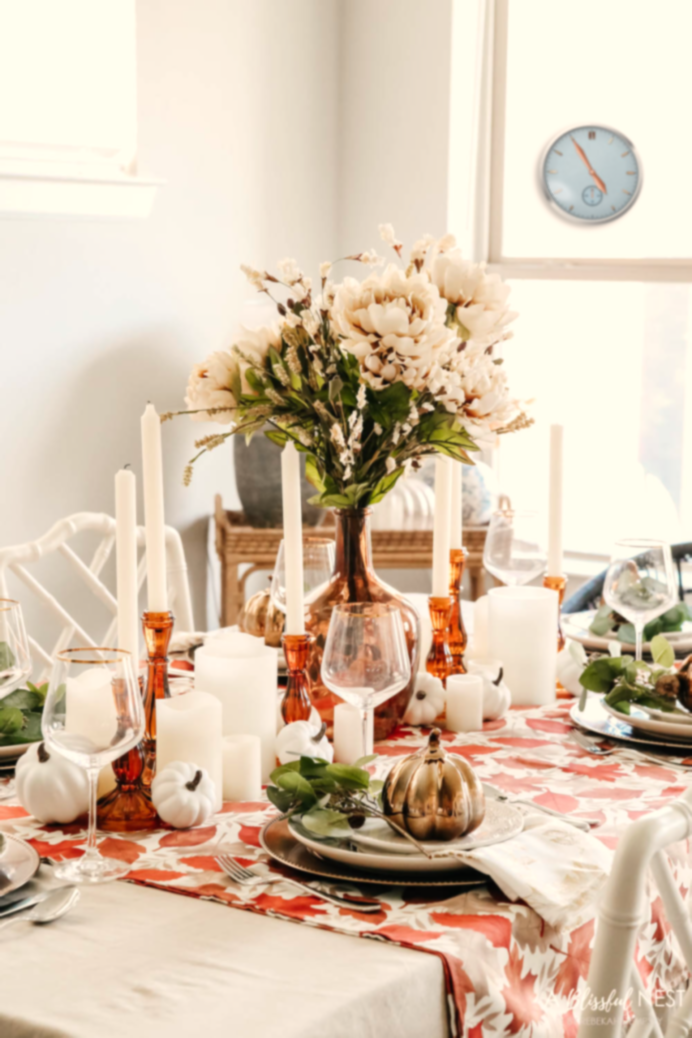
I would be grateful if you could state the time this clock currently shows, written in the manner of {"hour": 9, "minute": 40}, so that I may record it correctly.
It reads {"hour": 4, "minute": 55}
